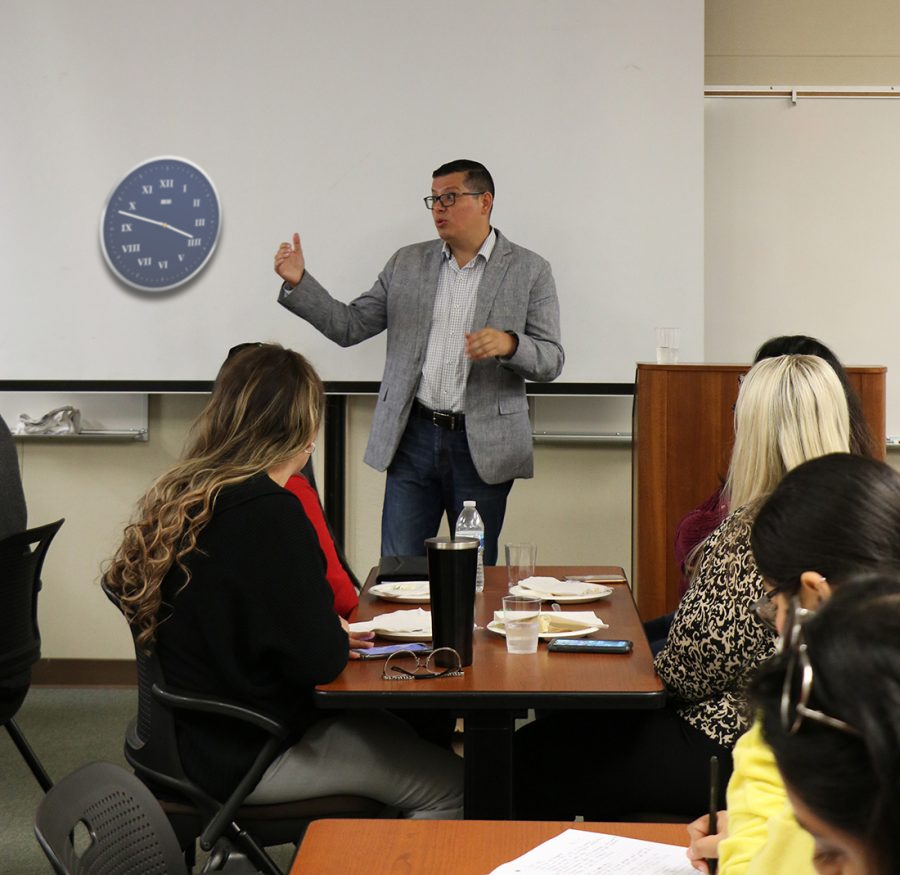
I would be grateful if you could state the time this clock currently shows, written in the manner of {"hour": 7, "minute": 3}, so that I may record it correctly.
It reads {"hour": 3, "minute": 48}
